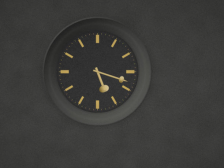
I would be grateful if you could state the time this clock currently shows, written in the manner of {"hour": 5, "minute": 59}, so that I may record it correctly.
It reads {"hour": 5, "minute": 18}
